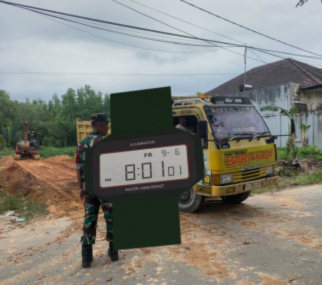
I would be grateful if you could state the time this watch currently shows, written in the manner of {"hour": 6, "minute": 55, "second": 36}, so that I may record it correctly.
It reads {"hour": 8, "minute": 1, "second": 1}
